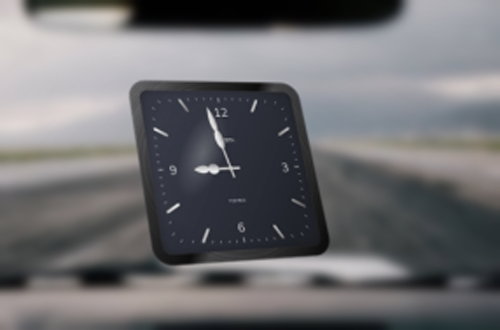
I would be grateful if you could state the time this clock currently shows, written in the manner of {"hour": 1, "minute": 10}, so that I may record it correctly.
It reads {"hour": 8, "minute": 58}
